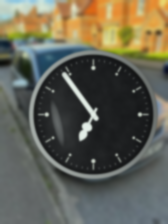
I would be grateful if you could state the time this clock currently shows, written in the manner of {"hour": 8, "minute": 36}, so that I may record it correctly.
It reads {"hour": 6, "minute": 54}
